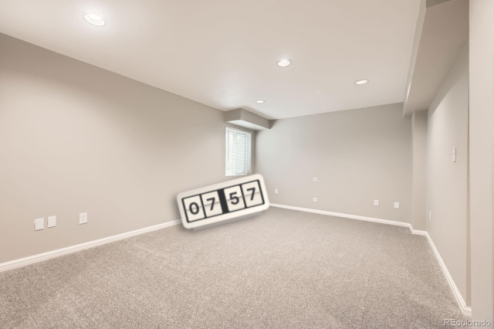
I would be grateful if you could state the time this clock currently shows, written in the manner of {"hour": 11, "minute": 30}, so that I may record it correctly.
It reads {"hour": 7, "minute": 57}
